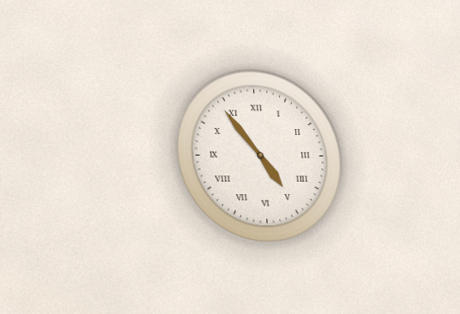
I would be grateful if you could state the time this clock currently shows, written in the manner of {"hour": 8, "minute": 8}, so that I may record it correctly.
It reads {"hour": 4, "minute": 54}
